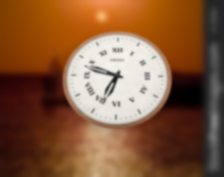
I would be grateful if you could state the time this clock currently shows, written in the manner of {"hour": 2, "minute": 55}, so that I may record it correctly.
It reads {"hour": 6, "minute": 48}
